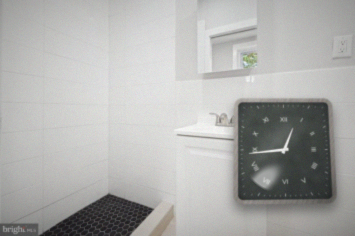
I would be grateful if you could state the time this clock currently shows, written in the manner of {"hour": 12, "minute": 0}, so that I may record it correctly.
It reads {"hour": 12, "minute": 44}
